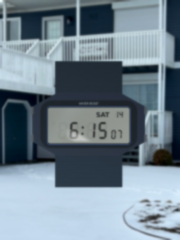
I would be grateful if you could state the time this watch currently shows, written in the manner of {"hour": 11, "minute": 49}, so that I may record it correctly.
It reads {"hour": 6, "minute": 15}
